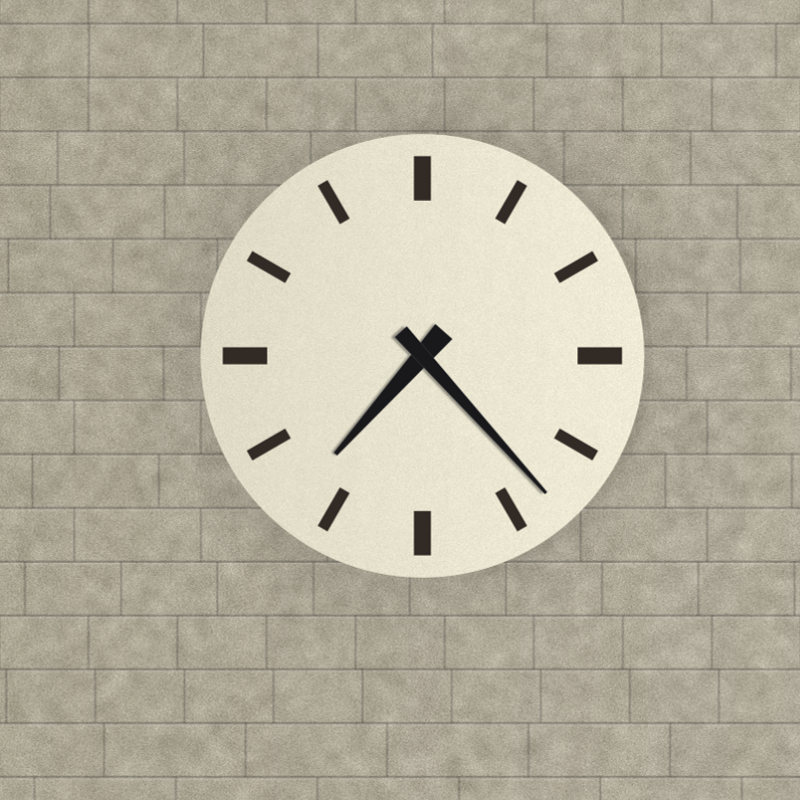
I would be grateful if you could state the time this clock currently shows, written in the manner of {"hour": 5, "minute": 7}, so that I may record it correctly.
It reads {"hour": 7, "minute": 23}
